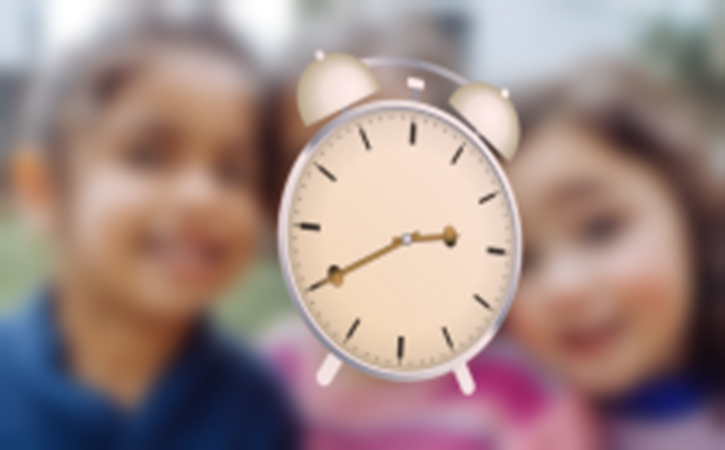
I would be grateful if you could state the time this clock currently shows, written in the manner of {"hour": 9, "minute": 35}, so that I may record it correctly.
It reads {"hour": 2, "minute": 40}
